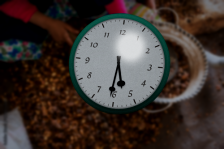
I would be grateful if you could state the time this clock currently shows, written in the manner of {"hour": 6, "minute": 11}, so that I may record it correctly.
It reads {"hour": 5, "minute": 31}
